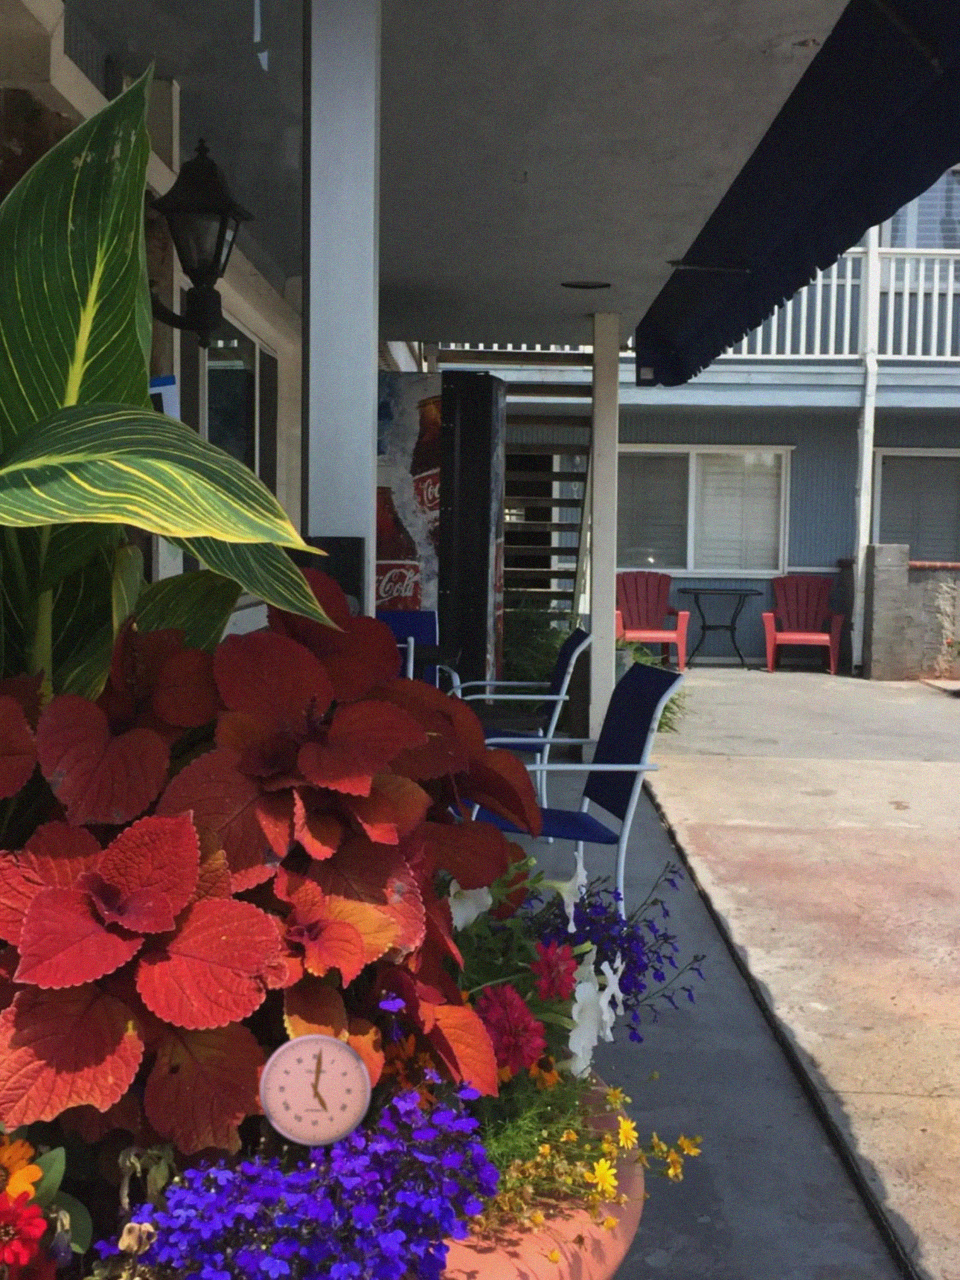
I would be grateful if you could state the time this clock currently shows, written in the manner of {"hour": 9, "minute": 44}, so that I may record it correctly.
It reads {"hour": 5, "minute": 1}
